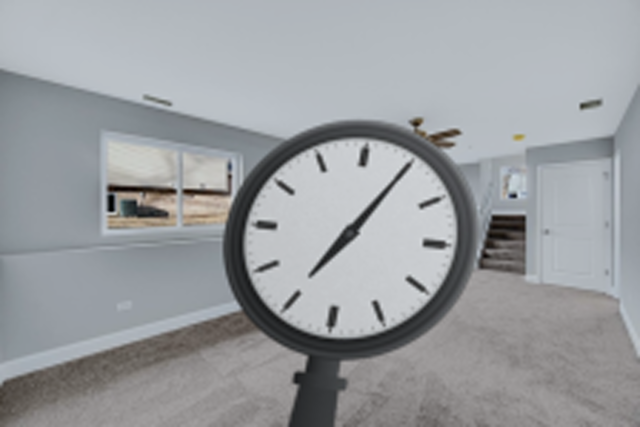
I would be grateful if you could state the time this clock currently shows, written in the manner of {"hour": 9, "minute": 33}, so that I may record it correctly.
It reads {"hour": 7, "minute": 5}
